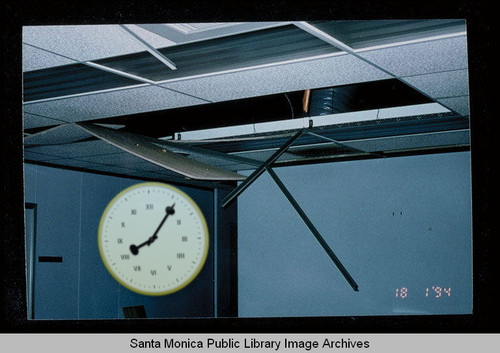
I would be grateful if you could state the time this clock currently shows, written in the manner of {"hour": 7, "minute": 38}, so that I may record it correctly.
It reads {"hour": 8, "minute": 6}
